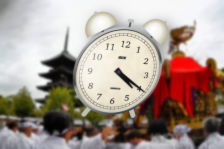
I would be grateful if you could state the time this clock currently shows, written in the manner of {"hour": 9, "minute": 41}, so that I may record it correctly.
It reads {"hour": 4, "minute": 20}
